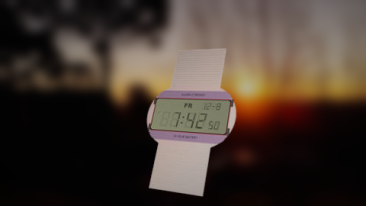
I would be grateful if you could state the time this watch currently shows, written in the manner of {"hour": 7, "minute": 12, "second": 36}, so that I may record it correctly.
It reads {"hour": 7, "minute": 42, "second": 50}
